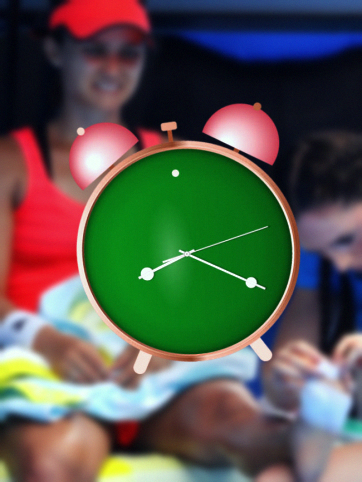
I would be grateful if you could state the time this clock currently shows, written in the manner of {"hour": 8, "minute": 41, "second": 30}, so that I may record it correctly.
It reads {"hour": 8, "minute": 20, "second": 13}
